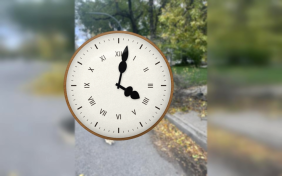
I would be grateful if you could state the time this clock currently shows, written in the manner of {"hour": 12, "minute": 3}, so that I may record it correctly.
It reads {"hour": 4, "minute": 2}
